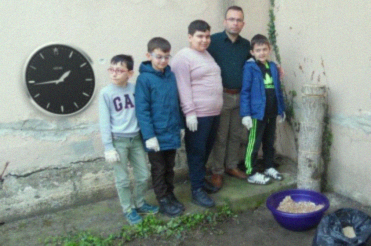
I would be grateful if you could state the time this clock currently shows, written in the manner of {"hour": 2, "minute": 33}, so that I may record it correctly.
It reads {"hour": 1, "minute": 44}
